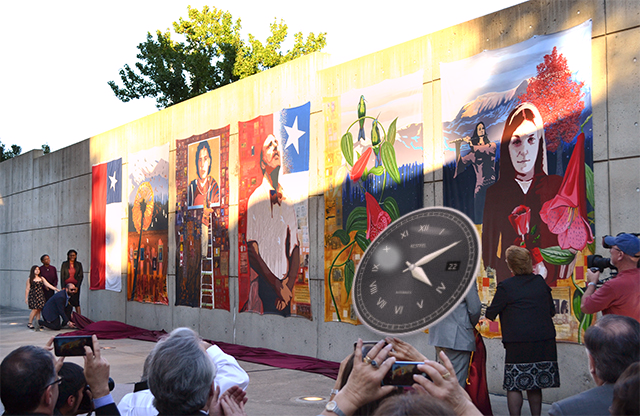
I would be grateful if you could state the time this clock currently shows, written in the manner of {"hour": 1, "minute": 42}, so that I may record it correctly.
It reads {"hour": 4, "minute": 10}
